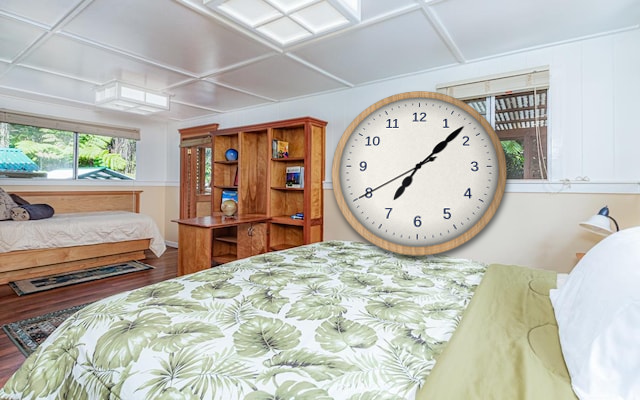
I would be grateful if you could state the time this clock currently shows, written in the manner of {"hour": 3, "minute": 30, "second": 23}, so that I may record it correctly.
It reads {"hour": 7, "minute": 7, "second": 40}
